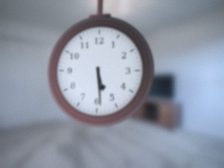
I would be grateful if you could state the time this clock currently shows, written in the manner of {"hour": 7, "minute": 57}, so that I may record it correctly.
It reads {"hour": 5, "minute": 29}
